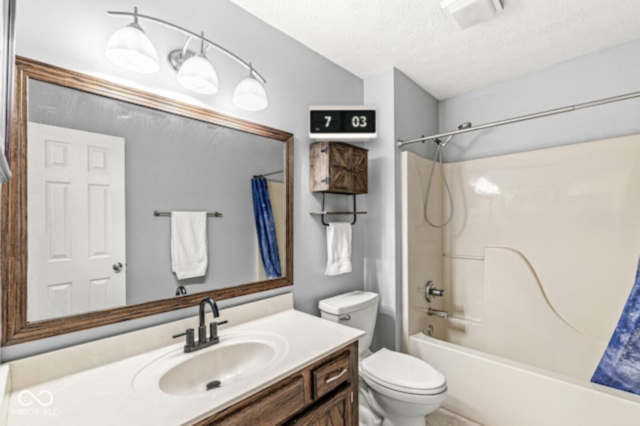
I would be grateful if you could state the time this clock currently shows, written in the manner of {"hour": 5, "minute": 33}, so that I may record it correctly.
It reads {"hour": 7, "minute": 3}
